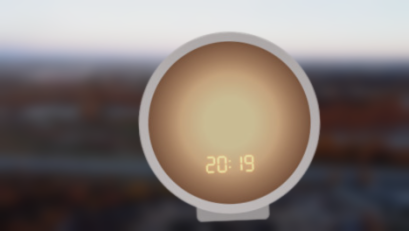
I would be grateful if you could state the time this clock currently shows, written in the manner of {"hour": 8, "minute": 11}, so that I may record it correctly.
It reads {"hour": 20, "minute": 19}
